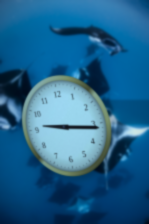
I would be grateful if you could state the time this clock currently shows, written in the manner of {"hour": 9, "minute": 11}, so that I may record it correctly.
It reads {"hour": 9, "minute": 16}
